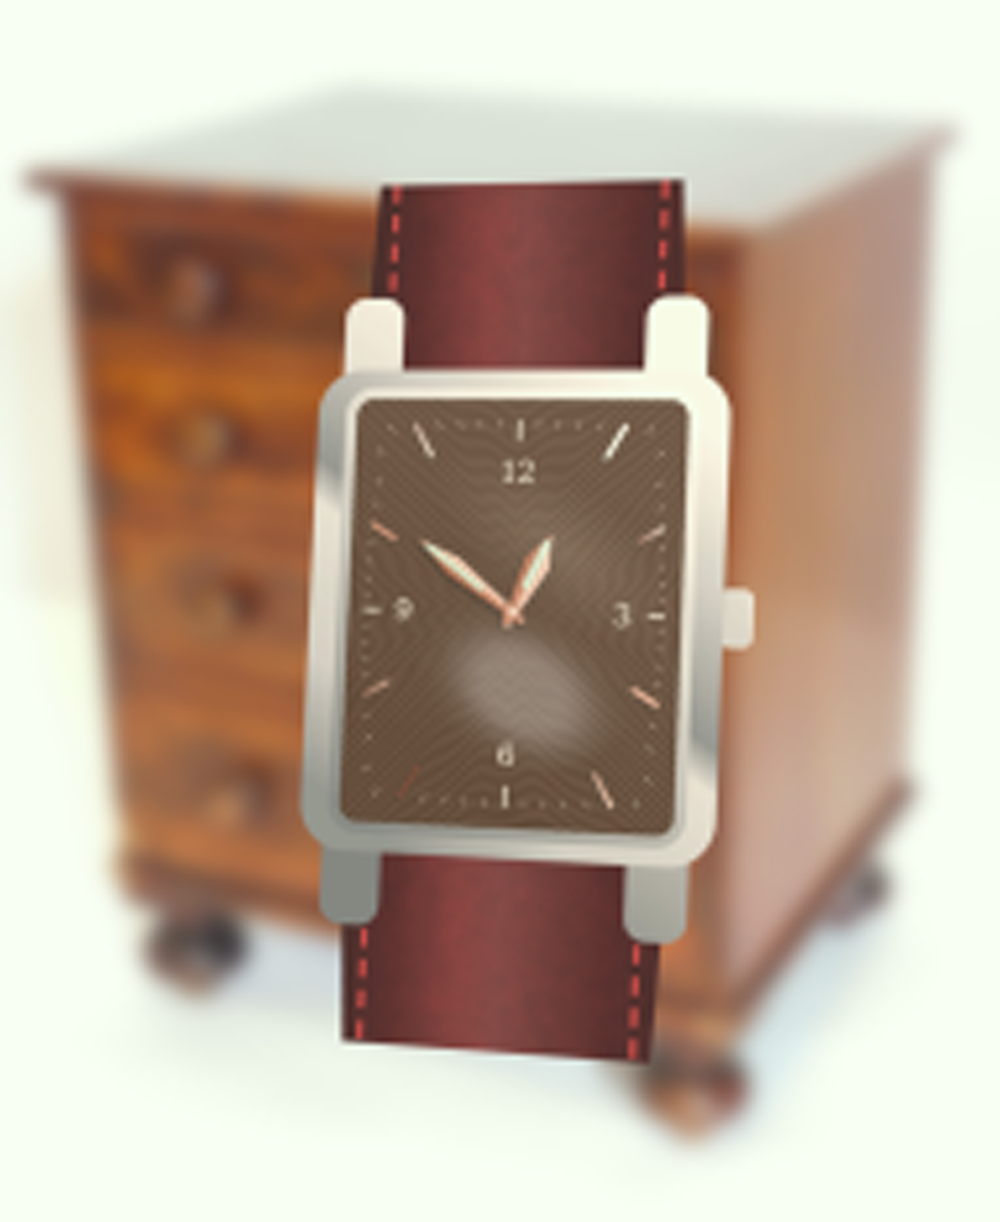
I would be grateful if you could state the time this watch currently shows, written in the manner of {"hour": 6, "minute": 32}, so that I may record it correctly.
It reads {"hour": 12, "minute": 51}
